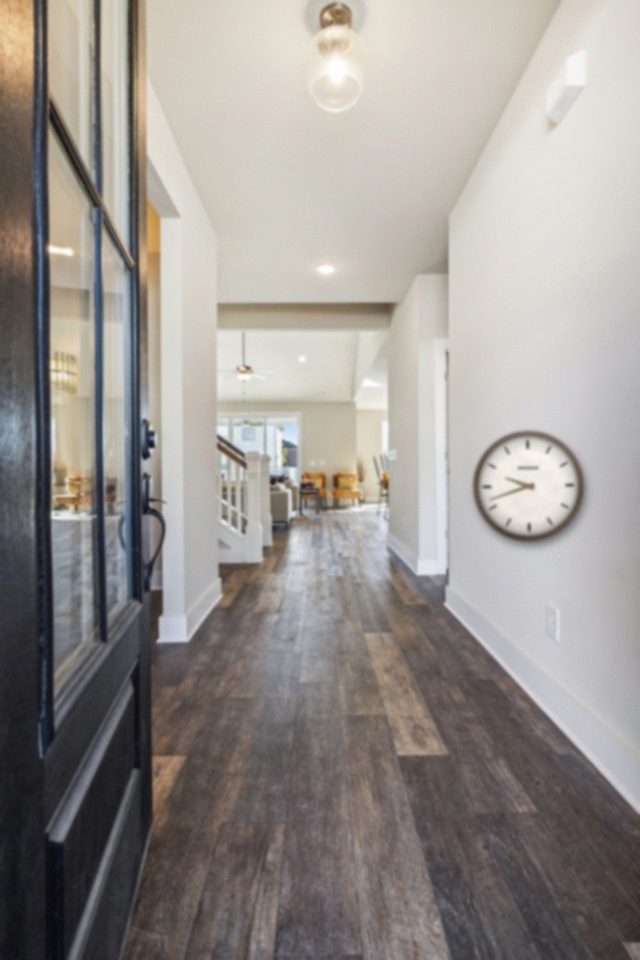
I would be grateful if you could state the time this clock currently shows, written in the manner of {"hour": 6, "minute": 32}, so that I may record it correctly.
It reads {"hour": 9, "minute": 42}
